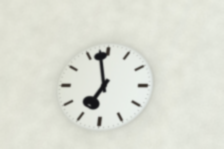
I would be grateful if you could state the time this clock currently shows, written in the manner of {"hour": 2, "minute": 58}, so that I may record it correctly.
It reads {"hour": 6, "minute": 58}
